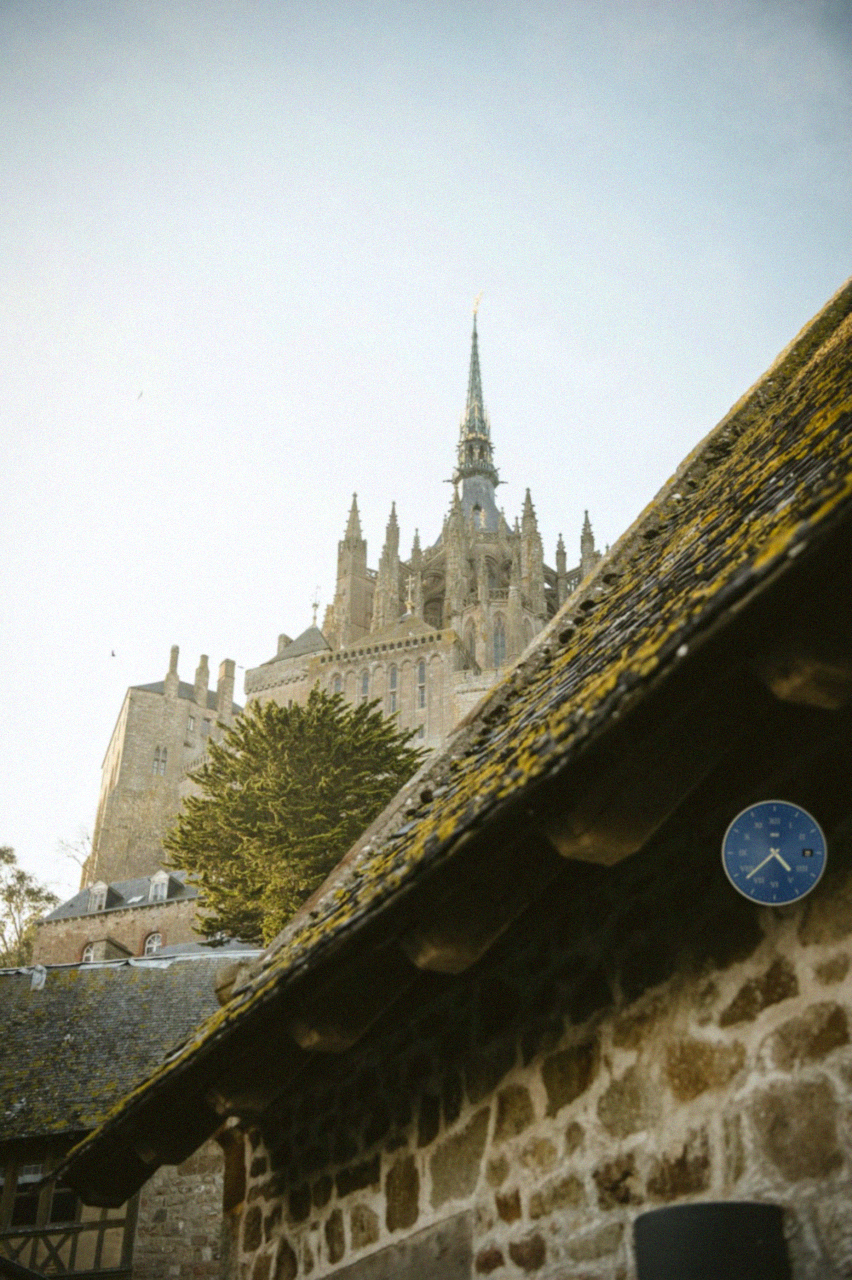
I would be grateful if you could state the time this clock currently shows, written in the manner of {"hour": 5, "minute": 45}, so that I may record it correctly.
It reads {"hour": 4, "minute": 38}
